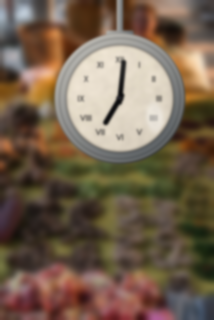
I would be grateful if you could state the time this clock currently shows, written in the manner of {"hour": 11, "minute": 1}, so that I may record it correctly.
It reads {"hour": 7, "minute": 1}
